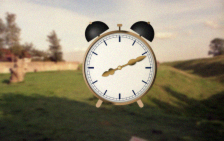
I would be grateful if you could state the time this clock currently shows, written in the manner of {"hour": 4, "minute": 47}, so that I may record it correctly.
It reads {"hour": 8, "minute": 11}
